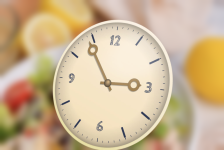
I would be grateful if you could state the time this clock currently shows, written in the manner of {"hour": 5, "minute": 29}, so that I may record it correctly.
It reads {"hour": 2, "minute": 54}
